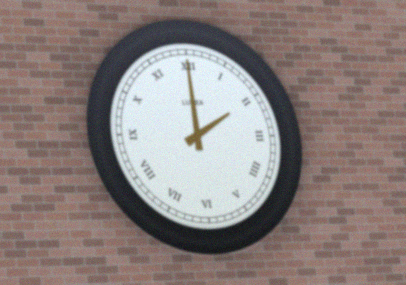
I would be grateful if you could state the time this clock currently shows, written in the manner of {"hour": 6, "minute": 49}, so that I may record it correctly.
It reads {"hour": 2, "minute": 0}
